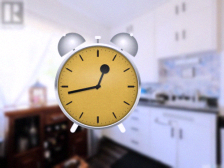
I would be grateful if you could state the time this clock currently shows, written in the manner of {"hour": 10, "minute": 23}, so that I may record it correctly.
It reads {"hour": 12, "minute": 43}
